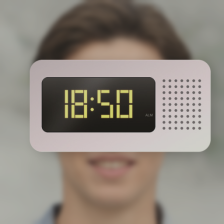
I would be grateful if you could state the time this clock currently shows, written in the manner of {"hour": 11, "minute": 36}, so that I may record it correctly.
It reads {"hour": 18, "minute": 50}
